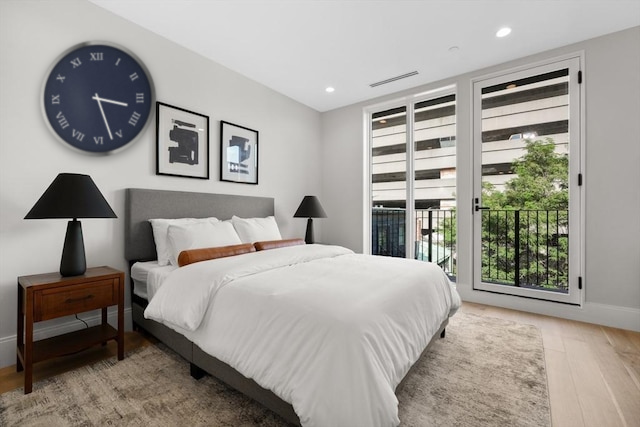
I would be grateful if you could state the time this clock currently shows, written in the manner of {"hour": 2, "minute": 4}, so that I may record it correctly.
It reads {"hour": 3, "minute": 27}
